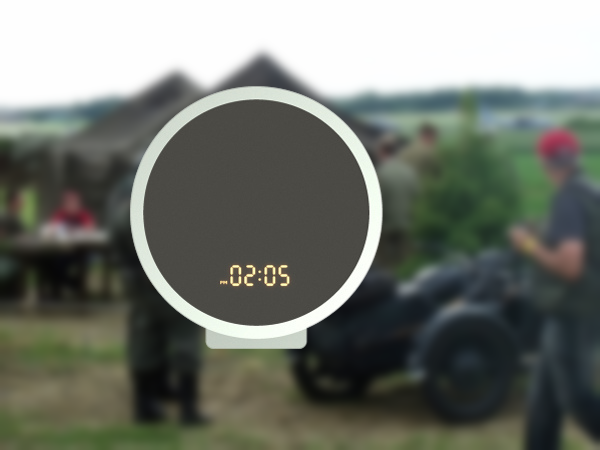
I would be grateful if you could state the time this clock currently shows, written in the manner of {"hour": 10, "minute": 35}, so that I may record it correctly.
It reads {"hour": 2, "minute": 5}
